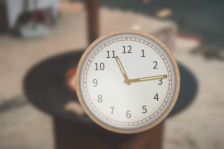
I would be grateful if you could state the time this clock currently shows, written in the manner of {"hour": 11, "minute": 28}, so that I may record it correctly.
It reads {"hour": 11, "minute": 14}
